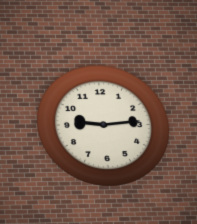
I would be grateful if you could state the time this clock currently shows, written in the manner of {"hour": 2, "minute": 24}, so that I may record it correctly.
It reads {"hour": 9, "minute": 14}
